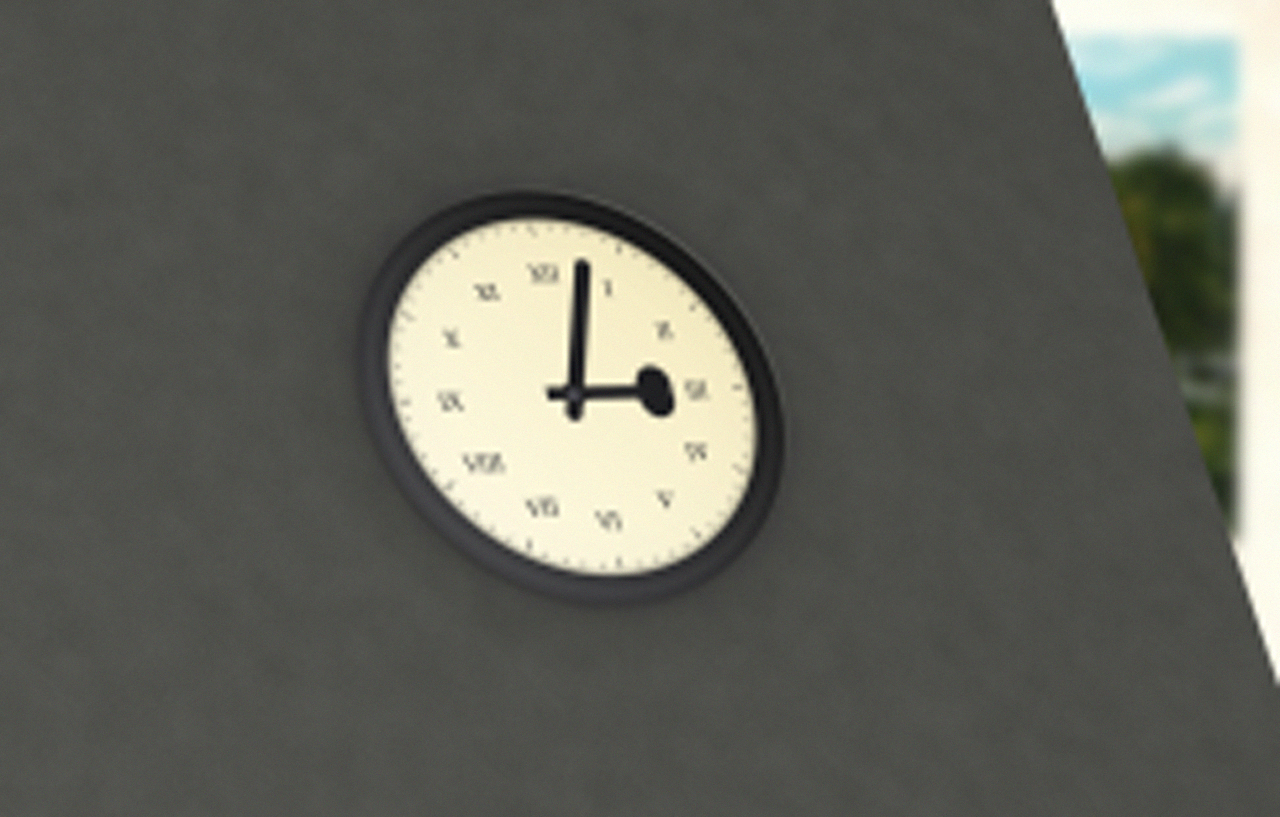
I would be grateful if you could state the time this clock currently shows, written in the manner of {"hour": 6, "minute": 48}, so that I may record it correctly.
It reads {"hour": 3, "minute": 3}
